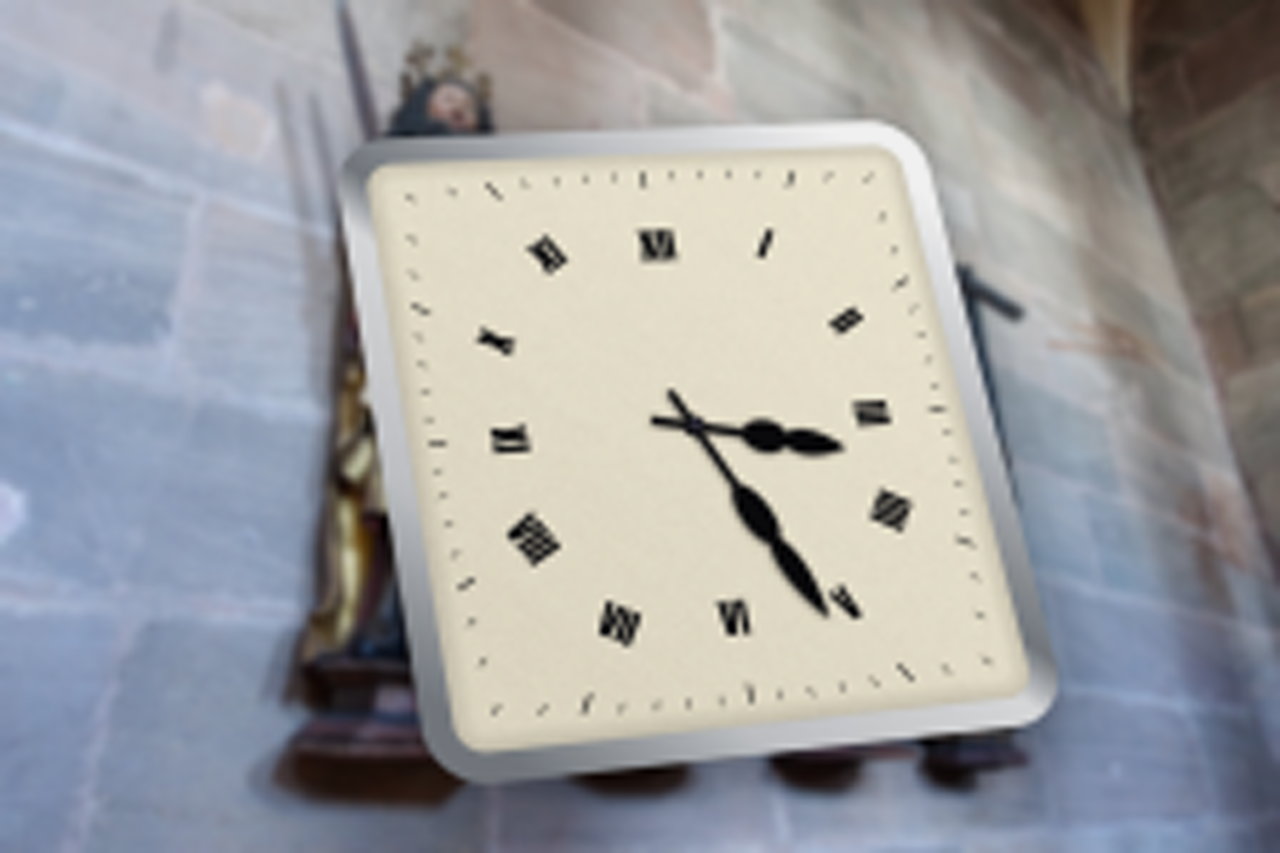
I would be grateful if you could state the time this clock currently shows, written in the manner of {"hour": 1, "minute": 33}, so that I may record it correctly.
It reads {"hour": 3, "minute": 26}
